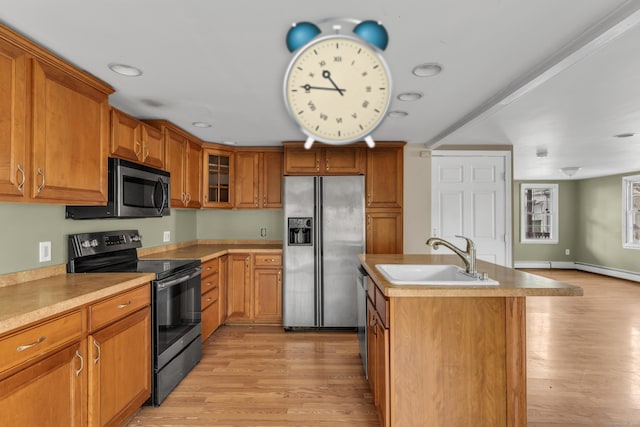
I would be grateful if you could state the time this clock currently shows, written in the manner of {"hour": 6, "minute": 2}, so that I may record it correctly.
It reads {"hour": 10, "minute": 46}
